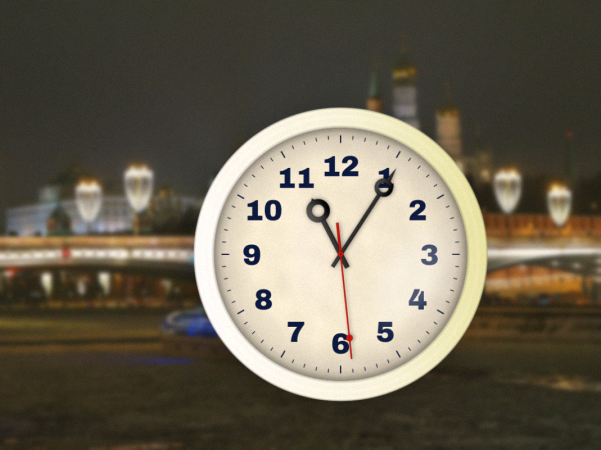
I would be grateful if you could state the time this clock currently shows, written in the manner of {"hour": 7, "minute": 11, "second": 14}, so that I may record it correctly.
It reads {"hour": 11, "minute": 5, "second": 29}
